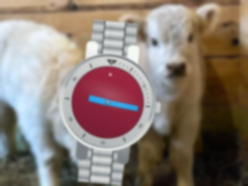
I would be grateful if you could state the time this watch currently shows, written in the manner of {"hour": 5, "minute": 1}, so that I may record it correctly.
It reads {"hour": 9, "minute": 16}
